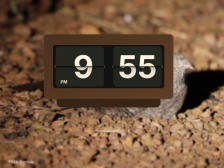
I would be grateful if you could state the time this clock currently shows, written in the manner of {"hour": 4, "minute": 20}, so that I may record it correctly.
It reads {"hour": 9, "minute": 55}
